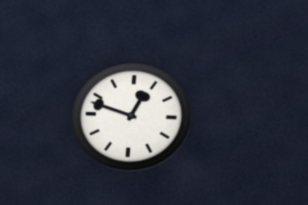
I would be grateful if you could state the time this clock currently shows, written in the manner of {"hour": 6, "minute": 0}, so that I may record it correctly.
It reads {"hour": 12, "minute": 48}
